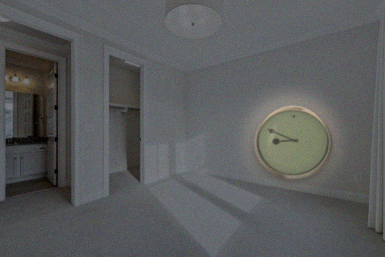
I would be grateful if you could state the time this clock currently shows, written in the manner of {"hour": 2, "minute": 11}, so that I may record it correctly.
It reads {"hour": 8, "minute": 49}
